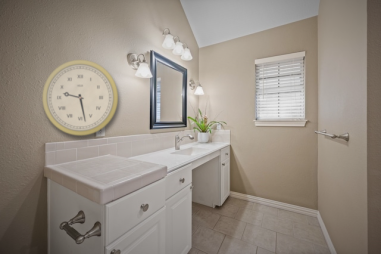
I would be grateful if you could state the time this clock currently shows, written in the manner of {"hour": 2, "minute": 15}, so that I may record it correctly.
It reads {"hour": 9, "minute": 28}
